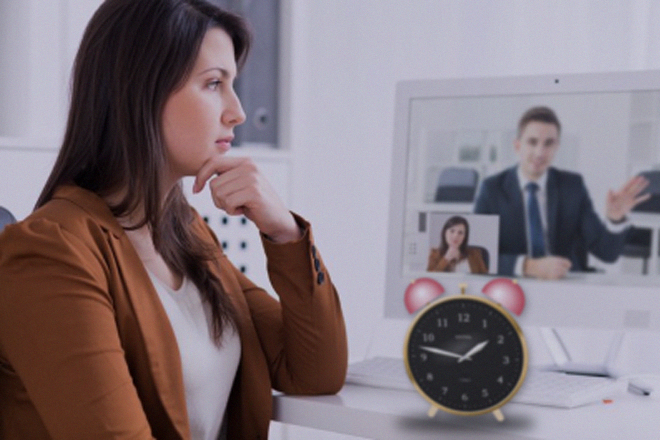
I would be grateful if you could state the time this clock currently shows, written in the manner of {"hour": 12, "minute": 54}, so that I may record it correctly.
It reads {"hour": 1, "minute": 47}
